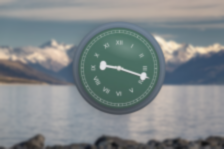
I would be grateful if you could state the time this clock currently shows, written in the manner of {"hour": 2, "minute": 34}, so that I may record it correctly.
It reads {"hour": 9, "minute": 18}
